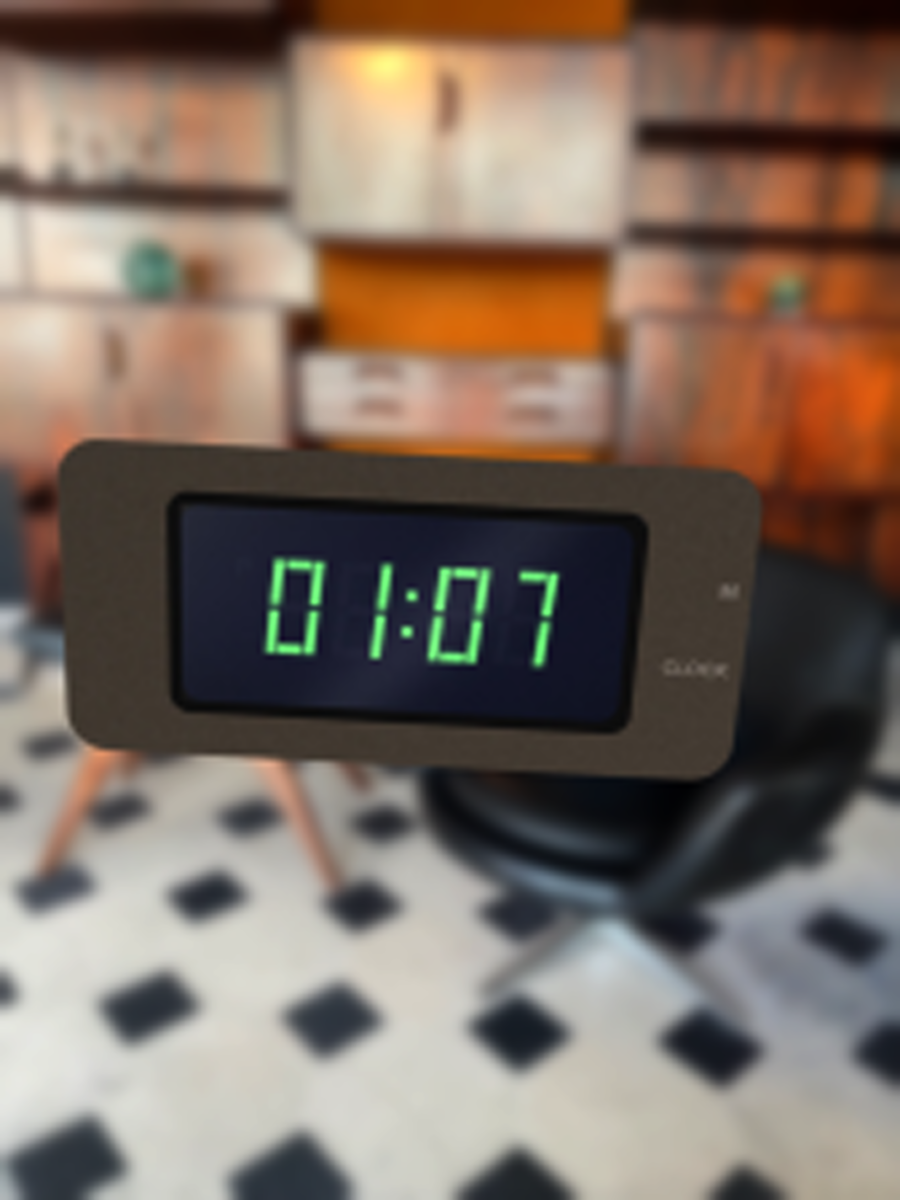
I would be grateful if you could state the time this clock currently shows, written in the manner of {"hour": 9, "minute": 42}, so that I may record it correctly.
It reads {"hour": 1, "minute": 7}
